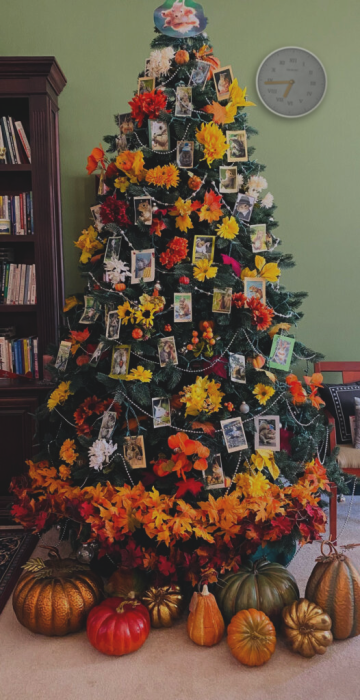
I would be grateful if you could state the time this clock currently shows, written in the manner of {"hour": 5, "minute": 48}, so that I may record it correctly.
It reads {"hour": 6, "minute": 44}
